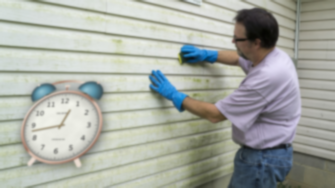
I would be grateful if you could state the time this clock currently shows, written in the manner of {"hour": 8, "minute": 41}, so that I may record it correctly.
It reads {"hour": 12, "minute": 43}
